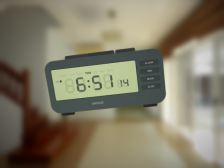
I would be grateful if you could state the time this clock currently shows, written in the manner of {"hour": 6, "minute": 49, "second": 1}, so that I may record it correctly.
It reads {"hour": 6, "minute": 51, "second": 14}
